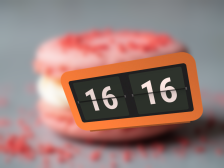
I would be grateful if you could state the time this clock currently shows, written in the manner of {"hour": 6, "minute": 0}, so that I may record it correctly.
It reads {"hour": 16, "minute": 16}
